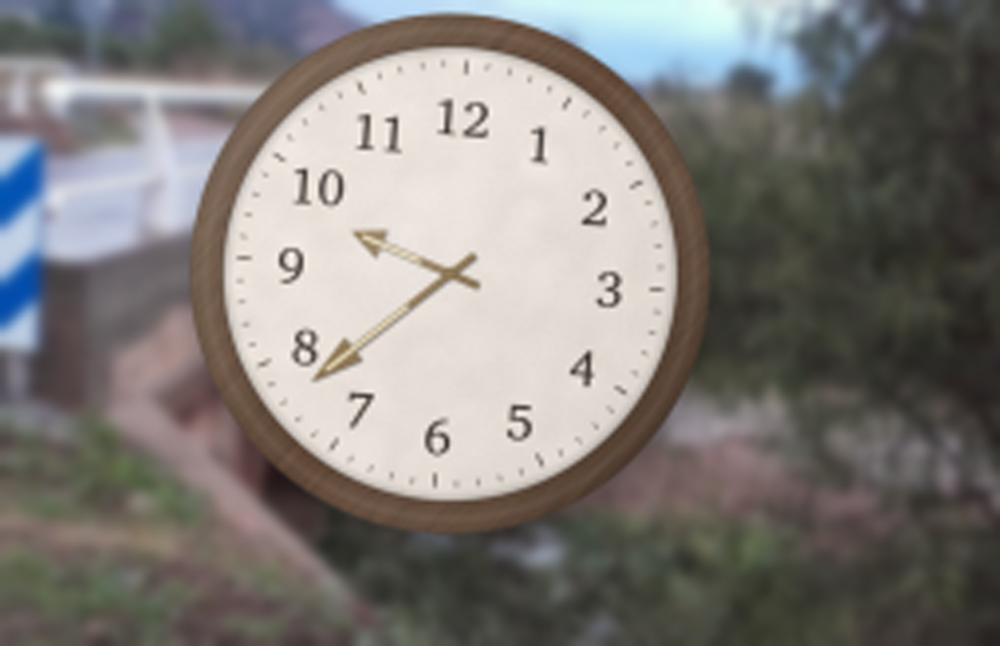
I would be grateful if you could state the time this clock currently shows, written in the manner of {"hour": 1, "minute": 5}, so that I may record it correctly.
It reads {"hour": 9, "minute": 38}
